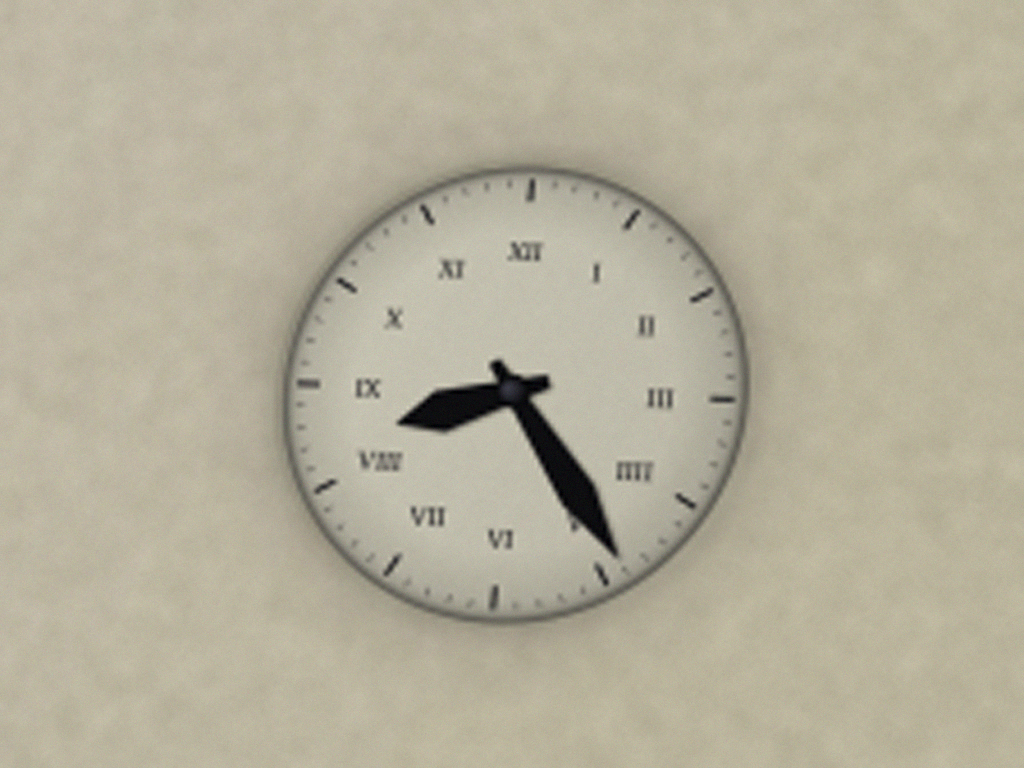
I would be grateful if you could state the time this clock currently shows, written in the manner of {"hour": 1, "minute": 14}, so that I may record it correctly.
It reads {"hour": 8, "minute": 24}
